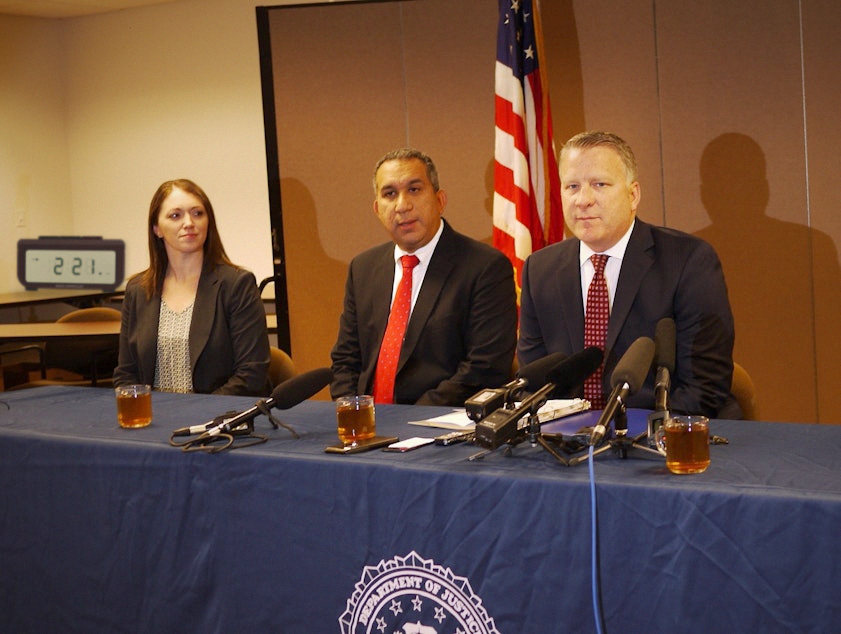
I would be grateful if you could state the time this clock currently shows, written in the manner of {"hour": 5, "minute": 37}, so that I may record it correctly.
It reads {"hour": 2, "minute": 21}
